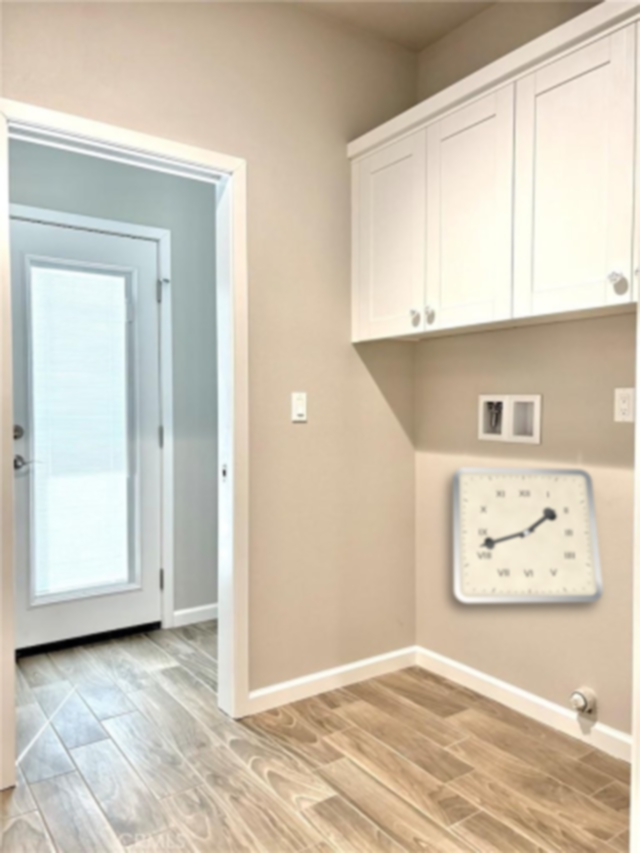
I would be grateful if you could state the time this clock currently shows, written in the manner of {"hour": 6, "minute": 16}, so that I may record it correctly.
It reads {"hour": 1, "minute": 42}
